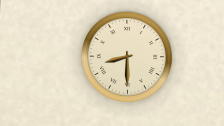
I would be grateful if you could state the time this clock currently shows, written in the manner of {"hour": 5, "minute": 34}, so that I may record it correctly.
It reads {"hour": 8, "minute": 30}
